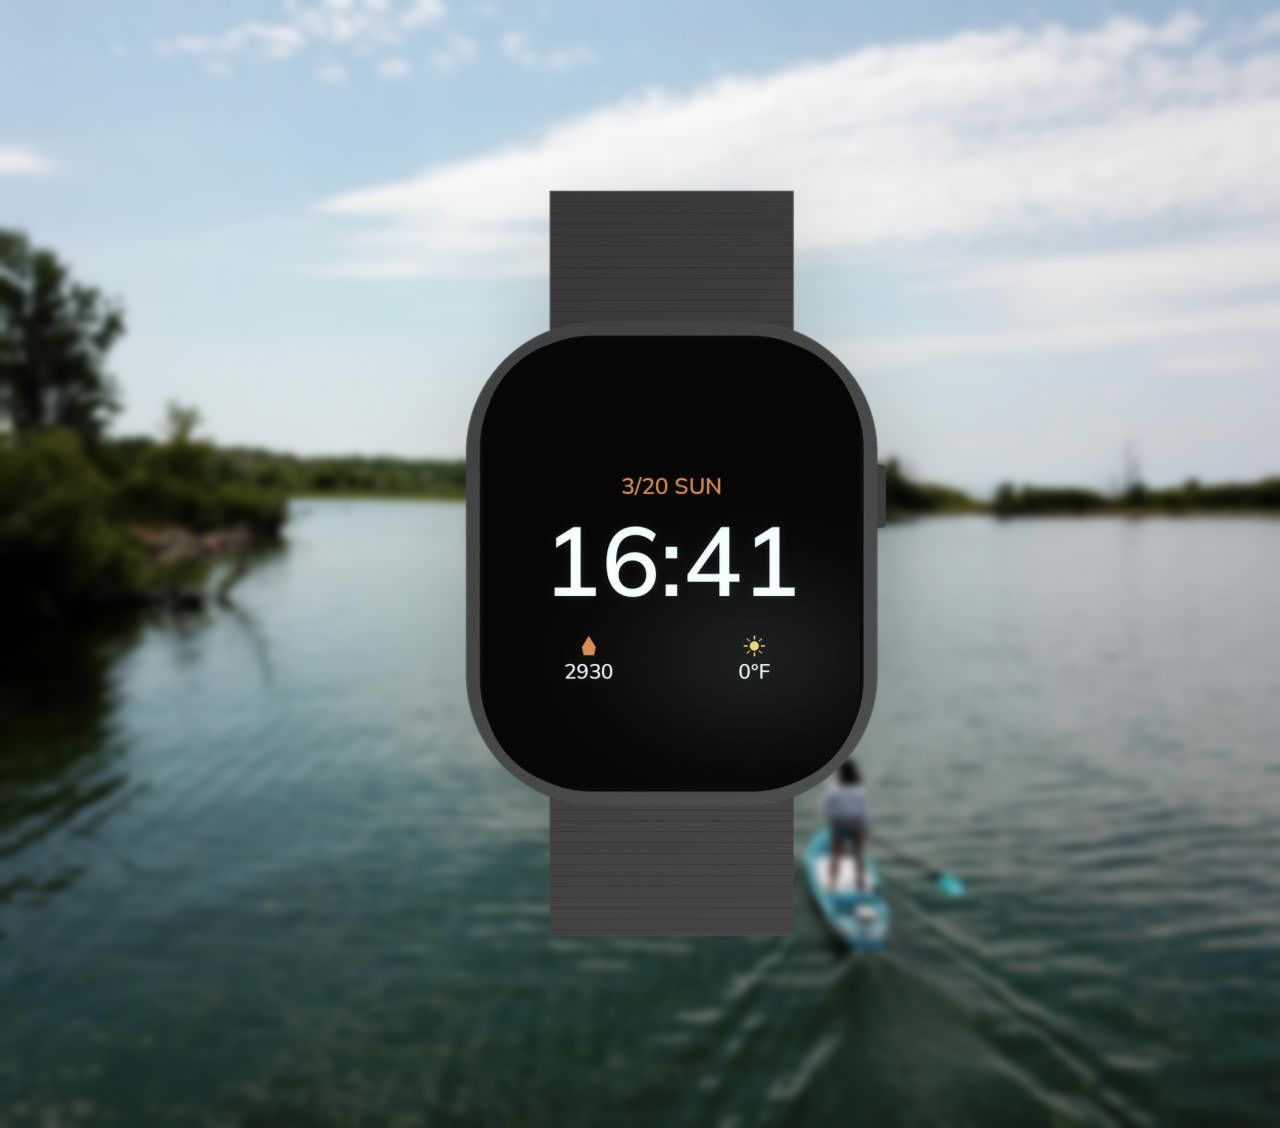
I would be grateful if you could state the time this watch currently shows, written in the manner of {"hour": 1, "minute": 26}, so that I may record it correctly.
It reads {"hour": 16, "minute": 41}
